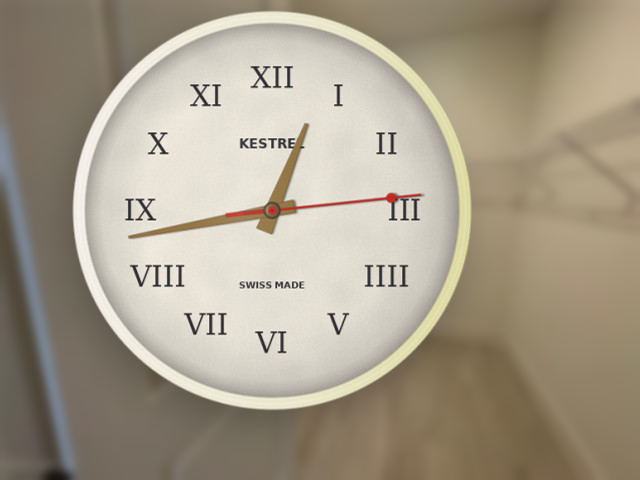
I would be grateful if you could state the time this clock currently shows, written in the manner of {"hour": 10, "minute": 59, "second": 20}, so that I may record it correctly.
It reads {"hour": 12, "minute": 43, "second": 14}
